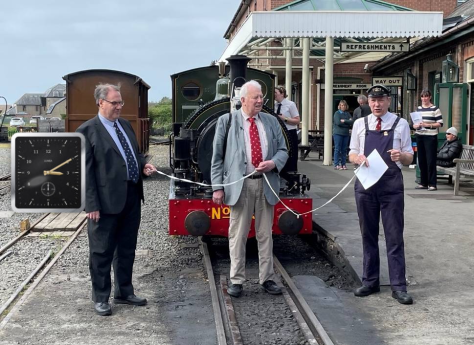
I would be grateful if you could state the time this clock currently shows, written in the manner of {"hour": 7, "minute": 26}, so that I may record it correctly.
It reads {"hour": 3, "minute": 10}
